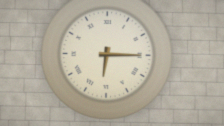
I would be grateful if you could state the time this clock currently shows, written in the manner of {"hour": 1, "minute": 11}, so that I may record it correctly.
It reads {"hour": 6, "minute": 15}
